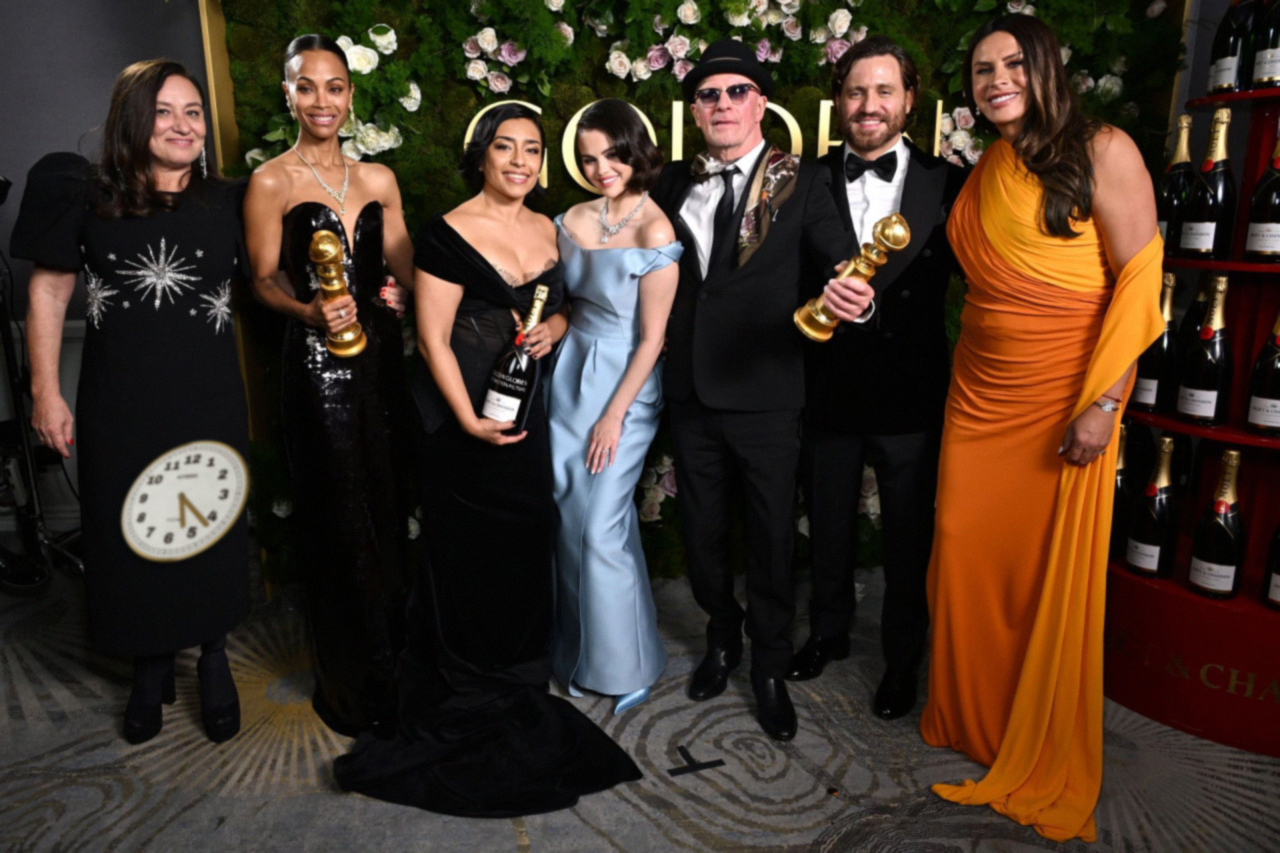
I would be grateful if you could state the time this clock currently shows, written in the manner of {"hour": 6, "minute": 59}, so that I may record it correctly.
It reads {"hour": 5, "minute": 22}
